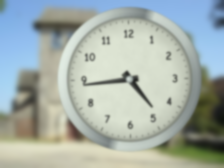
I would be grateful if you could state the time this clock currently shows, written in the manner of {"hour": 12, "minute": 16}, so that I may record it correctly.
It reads {"hour": 4, "minute": 44}
